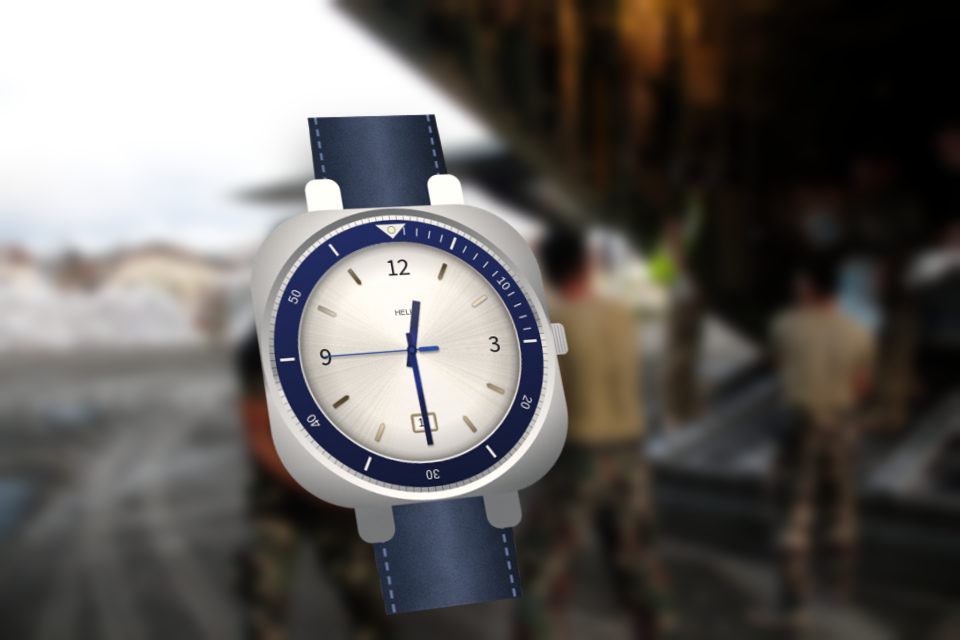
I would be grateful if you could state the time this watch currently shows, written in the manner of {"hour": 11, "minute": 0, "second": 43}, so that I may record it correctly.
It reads {"hour": 12, "minute": 29, "second": 45}
